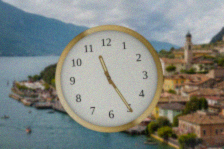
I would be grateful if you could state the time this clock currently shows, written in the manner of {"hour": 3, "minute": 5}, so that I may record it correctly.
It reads {"hour": 11, "minute": 25}
